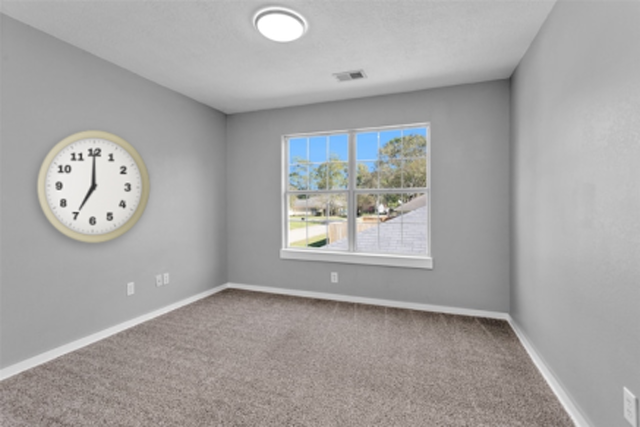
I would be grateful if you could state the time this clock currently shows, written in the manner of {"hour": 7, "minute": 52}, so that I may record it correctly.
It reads {"hour": 7, "minute": 0}
